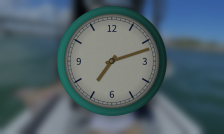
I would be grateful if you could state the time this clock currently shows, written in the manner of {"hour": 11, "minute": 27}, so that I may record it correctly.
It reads {"hour": 7, "minute": 12}
